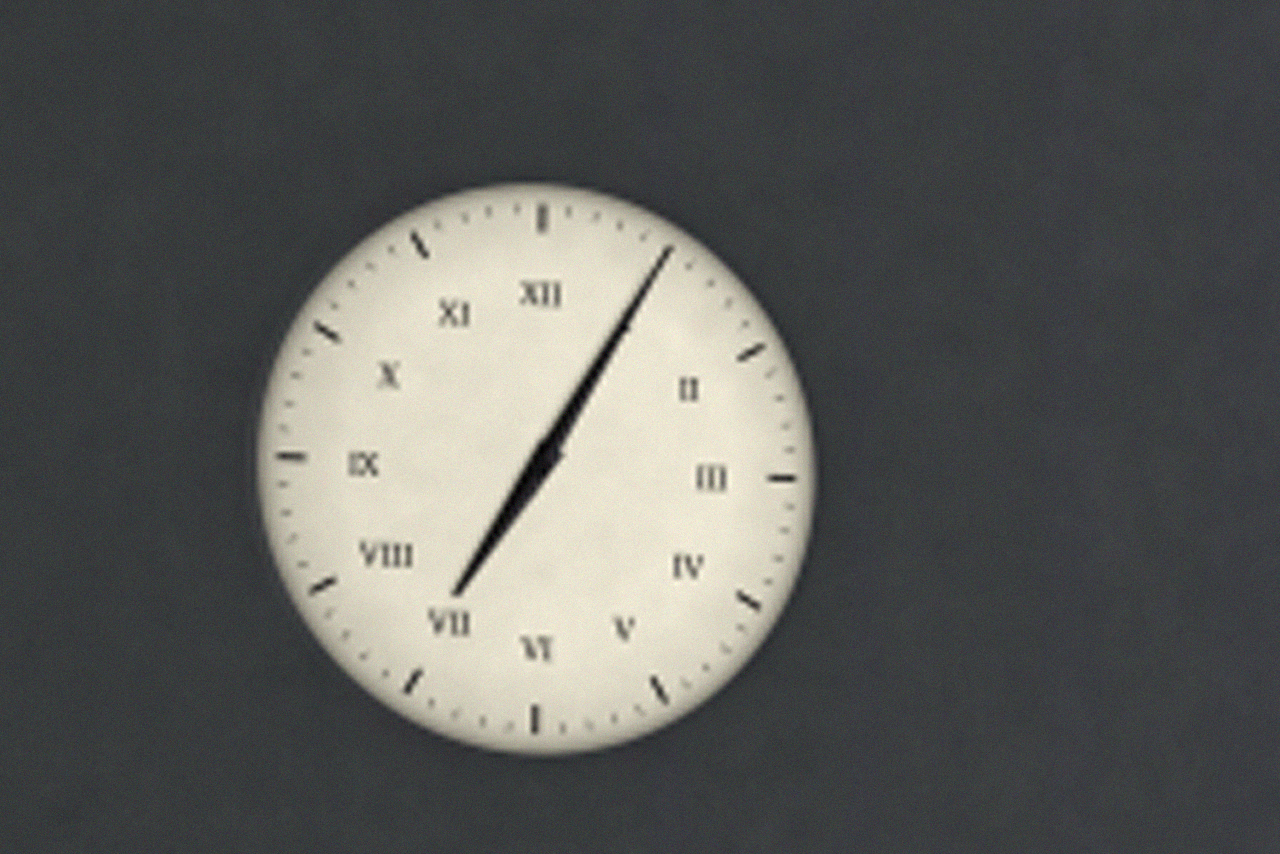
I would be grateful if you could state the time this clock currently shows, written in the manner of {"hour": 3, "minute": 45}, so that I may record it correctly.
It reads {"hour": 7, "minute": 5}
